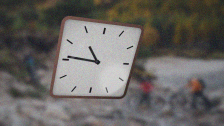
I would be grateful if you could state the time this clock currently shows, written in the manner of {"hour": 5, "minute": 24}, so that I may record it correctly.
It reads {"hour": 10, "minute": 46}
